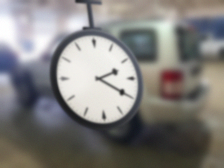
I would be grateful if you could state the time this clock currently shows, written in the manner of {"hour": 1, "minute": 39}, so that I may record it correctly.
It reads {"hour": 2, "minute": 20}
